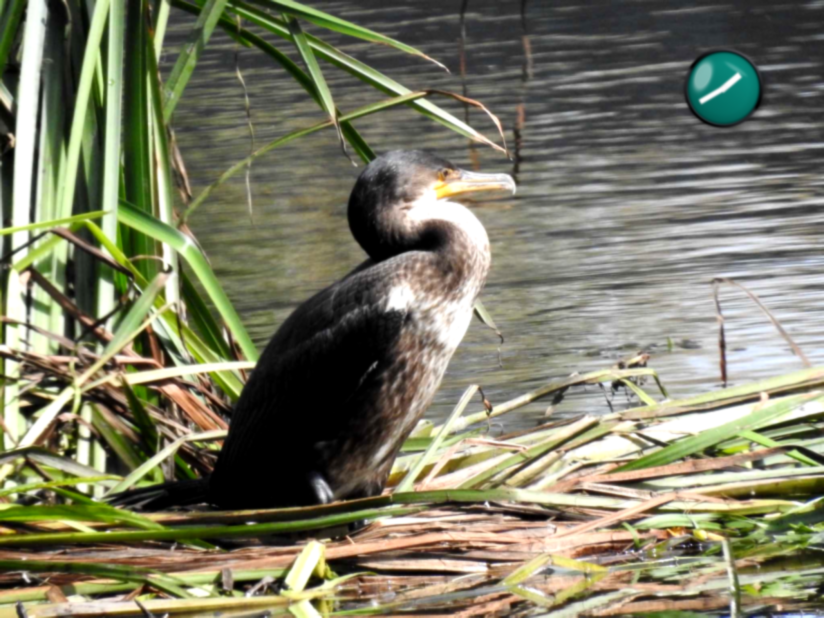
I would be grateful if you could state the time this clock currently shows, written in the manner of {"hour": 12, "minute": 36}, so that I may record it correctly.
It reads {"hour": 1, "minute": 40}
